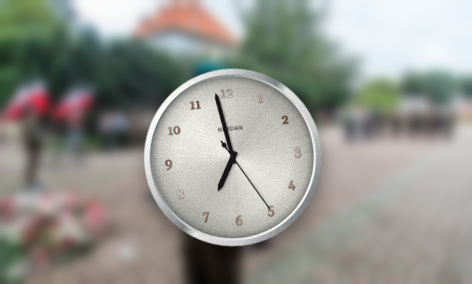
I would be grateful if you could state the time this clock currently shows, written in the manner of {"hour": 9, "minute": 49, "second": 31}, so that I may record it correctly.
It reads {"hour": 6, "minute": 58, "second": 25}
